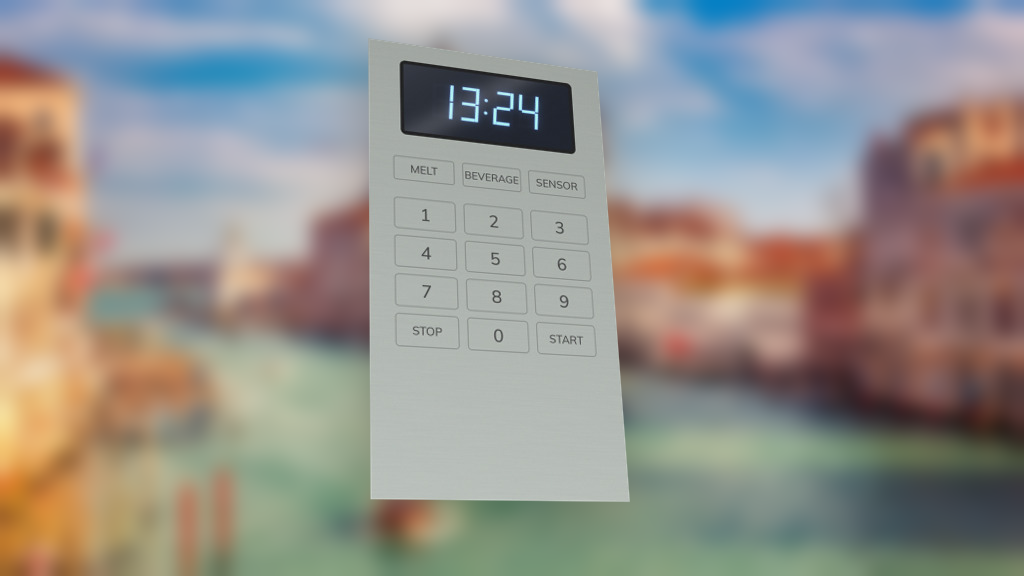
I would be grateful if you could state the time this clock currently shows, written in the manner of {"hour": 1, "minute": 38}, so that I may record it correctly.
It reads {"hour": 13, "minute": 24}
